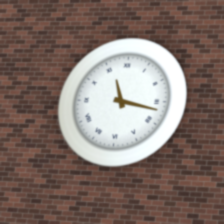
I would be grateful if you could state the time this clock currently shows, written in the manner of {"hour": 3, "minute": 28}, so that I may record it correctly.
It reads {"hour": 11, "minute": 17}
